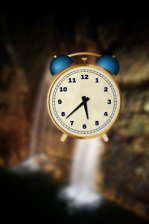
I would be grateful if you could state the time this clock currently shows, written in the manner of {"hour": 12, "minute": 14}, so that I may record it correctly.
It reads {"hour": 5, "minute": 38}
